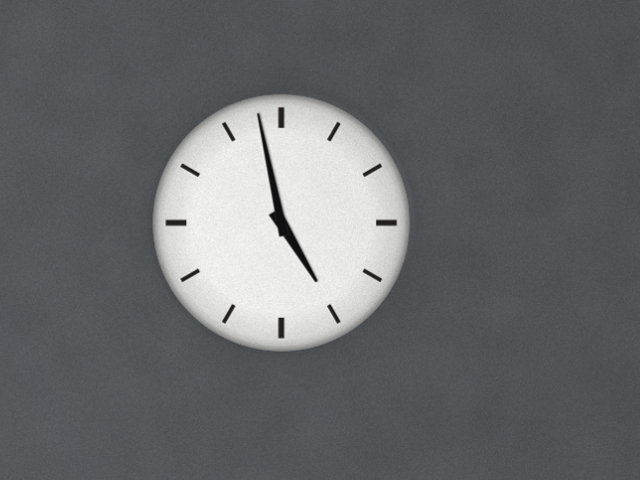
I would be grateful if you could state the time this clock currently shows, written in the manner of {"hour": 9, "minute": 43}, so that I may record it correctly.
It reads {"hour": 4, "minute": 58}
